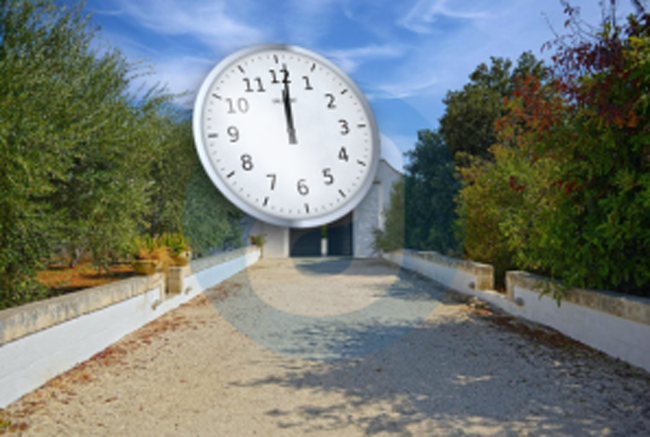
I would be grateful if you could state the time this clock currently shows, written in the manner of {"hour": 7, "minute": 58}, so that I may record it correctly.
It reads {"hour": 12, "minute": 1}
